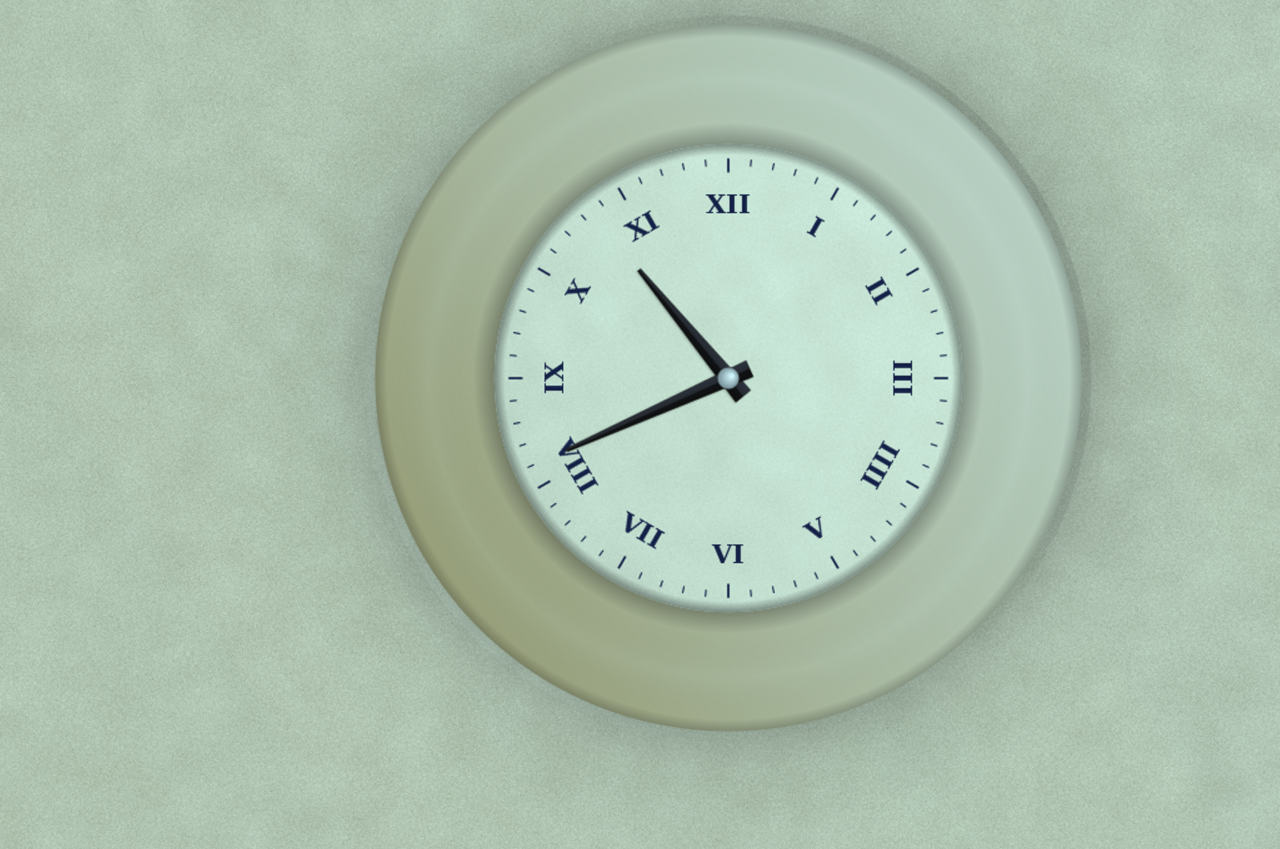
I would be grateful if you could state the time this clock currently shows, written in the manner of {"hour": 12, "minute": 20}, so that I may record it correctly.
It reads {"hour": 10, "minute": 41}
